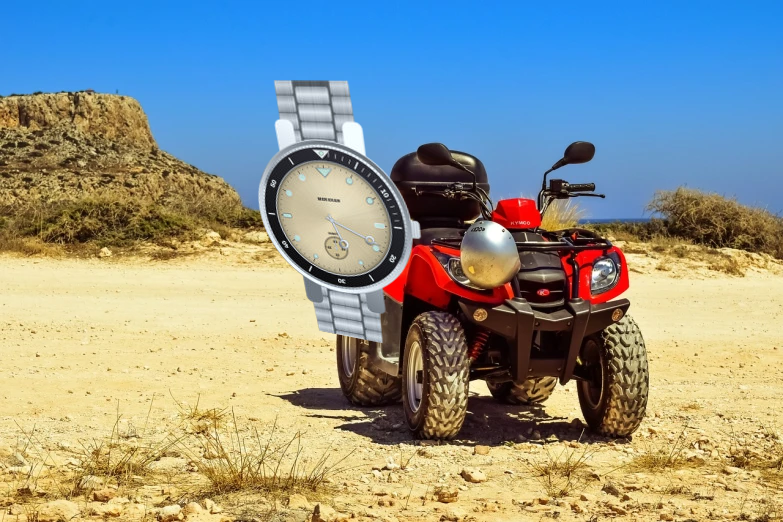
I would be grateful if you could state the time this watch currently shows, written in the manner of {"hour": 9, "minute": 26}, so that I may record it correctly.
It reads {"hour": 5, "minute": 19}
